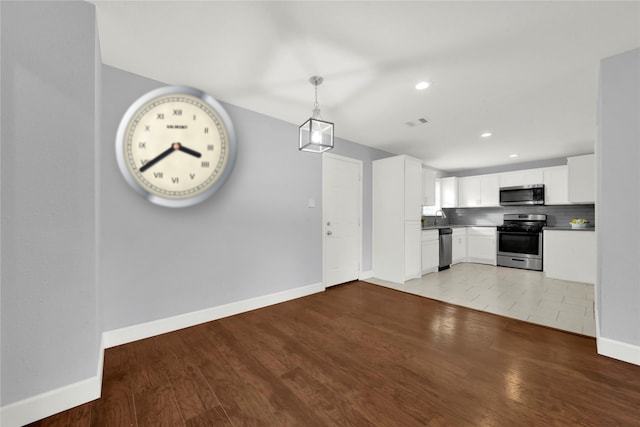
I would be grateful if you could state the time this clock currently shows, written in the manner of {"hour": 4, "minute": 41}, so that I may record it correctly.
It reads {"hour": 3, "minute": 39}
